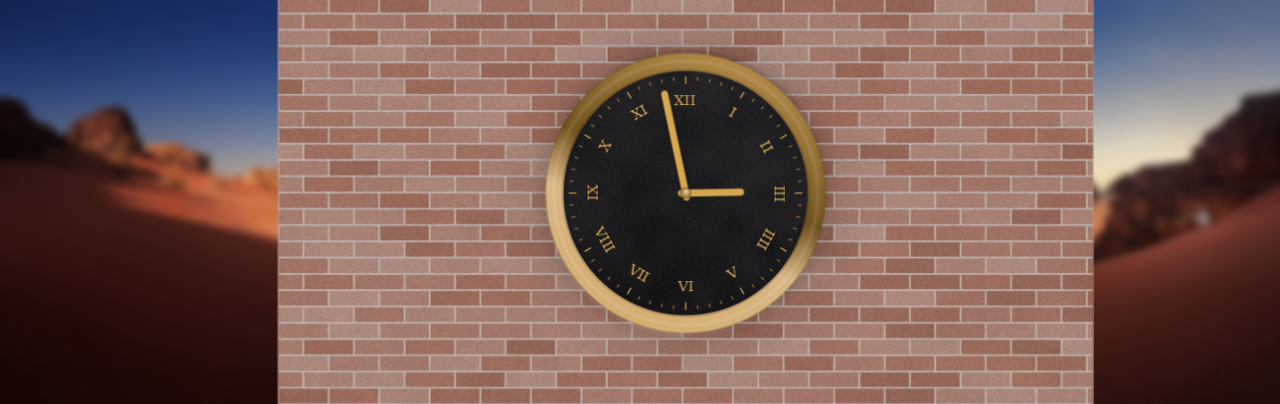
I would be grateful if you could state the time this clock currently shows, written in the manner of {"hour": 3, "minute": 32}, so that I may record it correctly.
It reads {"hour": 2, "minute": 58}
